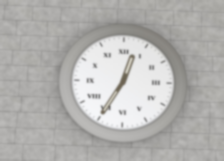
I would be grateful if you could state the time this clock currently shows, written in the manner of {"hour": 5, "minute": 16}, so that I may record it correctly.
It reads {"hour": 12, "minute": 35}
